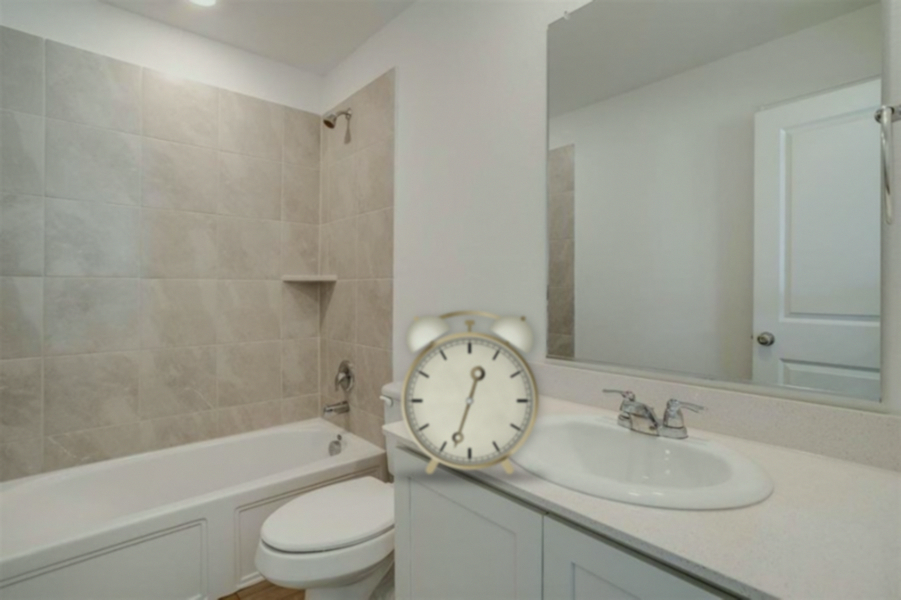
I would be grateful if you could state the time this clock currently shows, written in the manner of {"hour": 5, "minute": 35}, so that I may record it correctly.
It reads {"hour": 12, "minute": 33}
